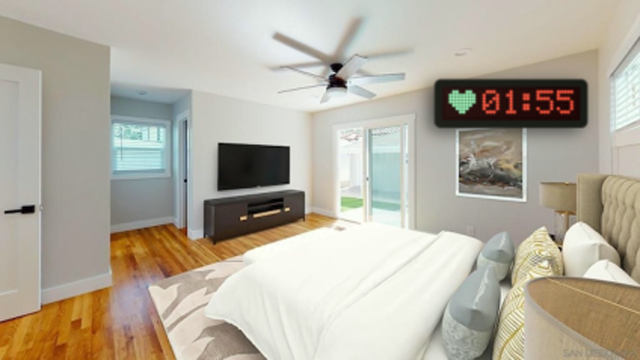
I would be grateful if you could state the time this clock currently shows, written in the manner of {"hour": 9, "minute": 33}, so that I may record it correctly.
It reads {"hour": 1, "minute": 55}
